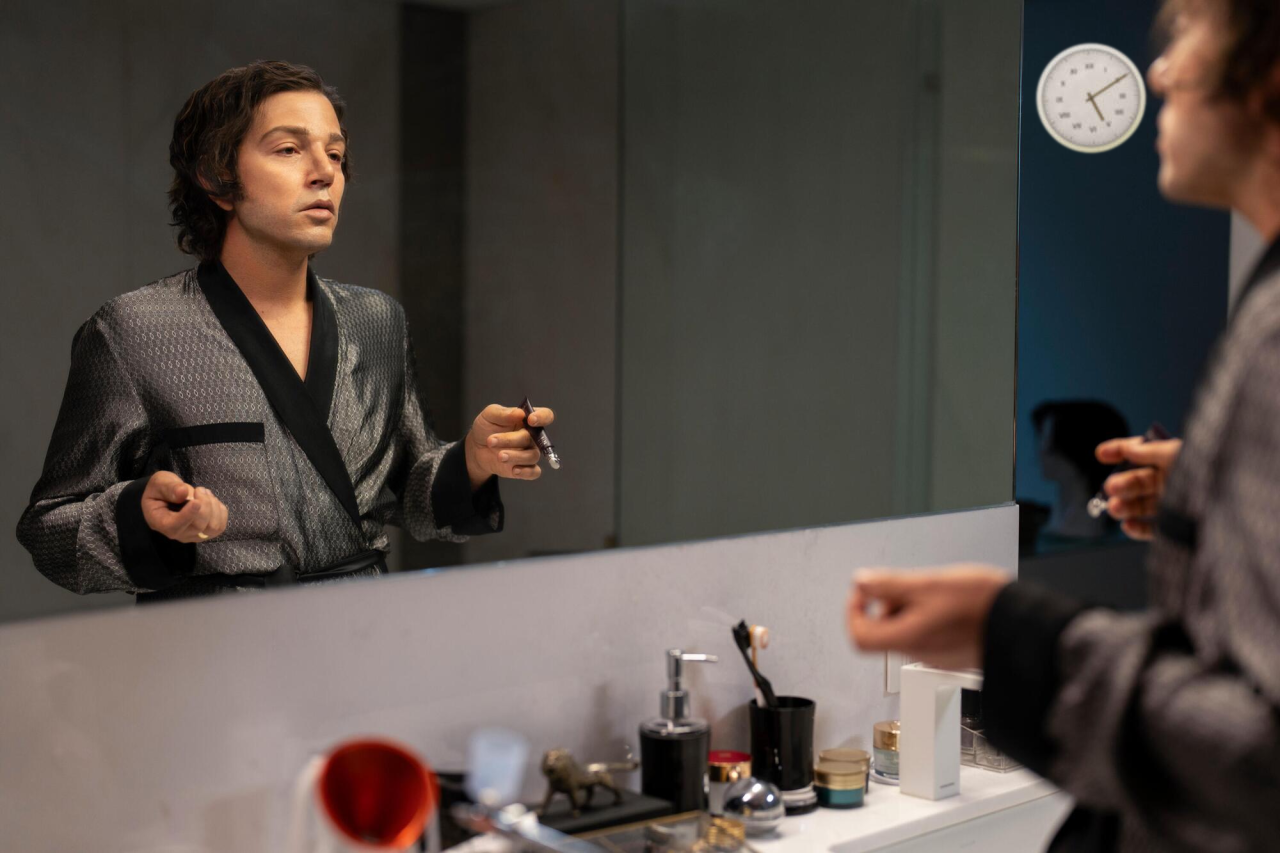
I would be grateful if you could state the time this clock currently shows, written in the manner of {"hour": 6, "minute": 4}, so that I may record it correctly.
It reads {"hour": 5, "minute": 10}
